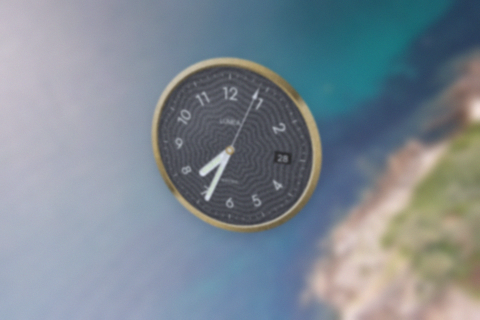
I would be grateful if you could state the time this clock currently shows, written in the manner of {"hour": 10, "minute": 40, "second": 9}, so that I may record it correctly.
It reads {"hour": 7, "minute": 34, "second": 4}
